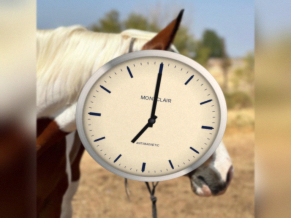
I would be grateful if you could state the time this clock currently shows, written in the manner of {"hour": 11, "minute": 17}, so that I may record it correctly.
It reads {"hour": 7, "minute": 0}
